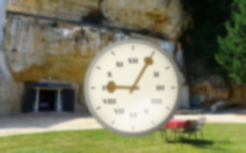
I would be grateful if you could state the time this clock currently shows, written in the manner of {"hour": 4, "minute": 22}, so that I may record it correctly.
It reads {"hour": 9, "minute": 5}
